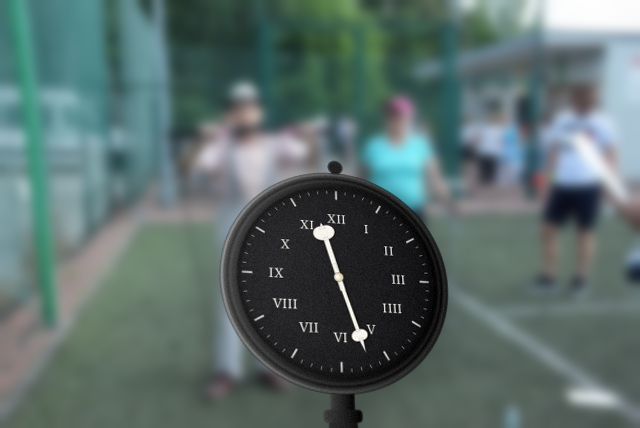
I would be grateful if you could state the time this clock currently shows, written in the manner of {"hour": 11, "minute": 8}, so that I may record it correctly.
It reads {"hour": 11, "minute": 27}
